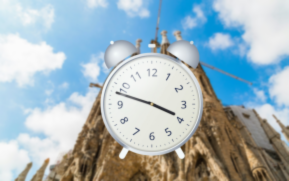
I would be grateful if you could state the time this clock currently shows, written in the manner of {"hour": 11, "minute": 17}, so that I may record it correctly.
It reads {"hour": 3, "minute": 48}
